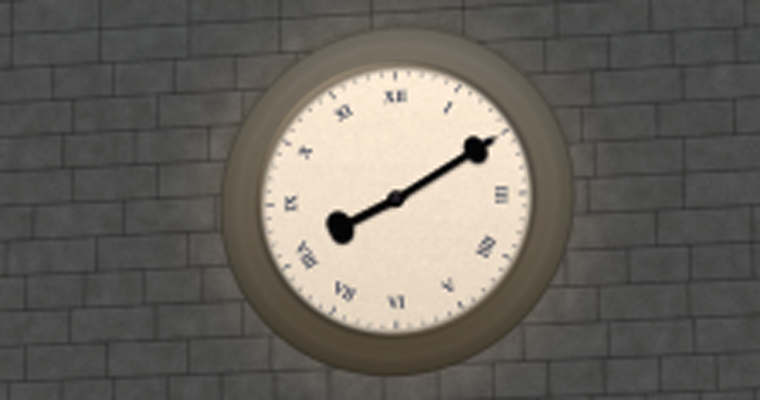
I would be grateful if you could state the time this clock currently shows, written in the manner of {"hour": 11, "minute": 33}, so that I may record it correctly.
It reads {"hour": 8, "minute": 10}
